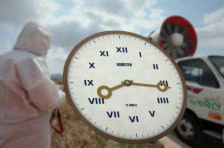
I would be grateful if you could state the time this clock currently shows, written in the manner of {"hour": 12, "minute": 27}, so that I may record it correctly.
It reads {"hour": 8, "minute": 16}
